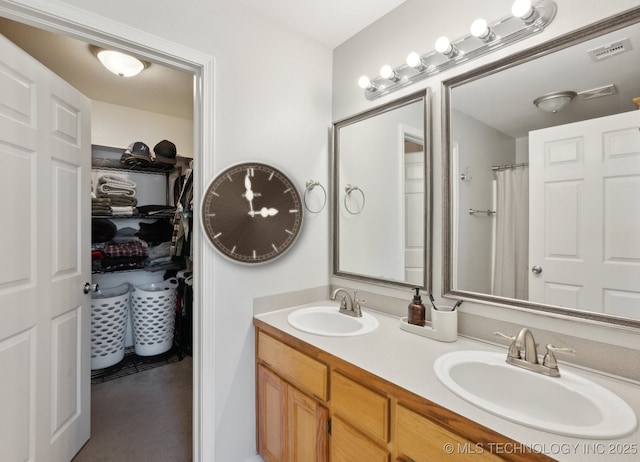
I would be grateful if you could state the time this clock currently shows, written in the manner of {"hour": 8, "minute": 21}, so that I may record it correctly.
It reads {"hour": 2, "minute": 59}
